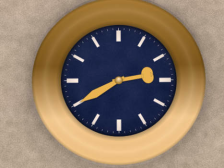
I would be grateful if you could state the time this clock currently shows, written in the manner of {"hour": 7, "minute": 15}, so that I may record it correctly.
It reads {"hour": 2, "minute": 40}
